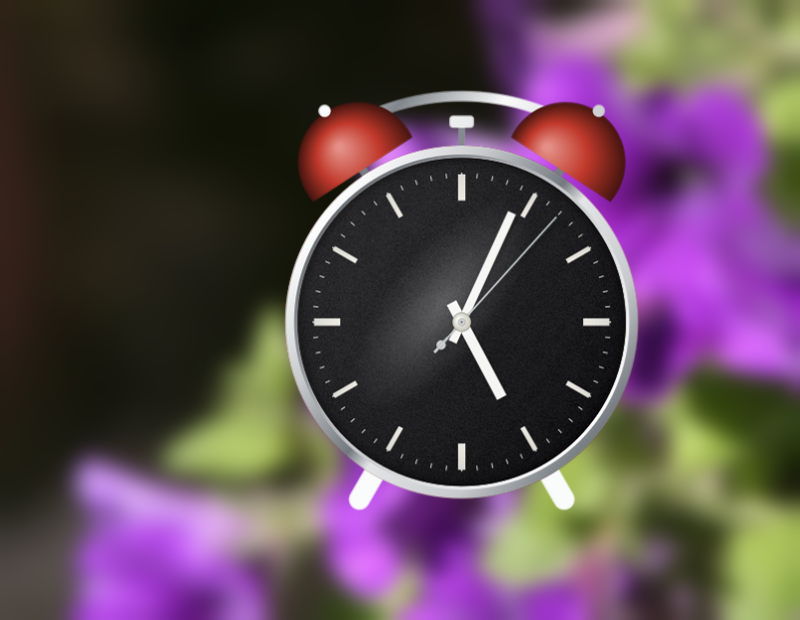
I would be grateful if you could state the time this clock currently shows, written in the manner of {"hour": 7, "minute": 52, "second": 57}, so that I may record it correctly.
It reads {"hour": 5, "minute": 4, "second": 7}
